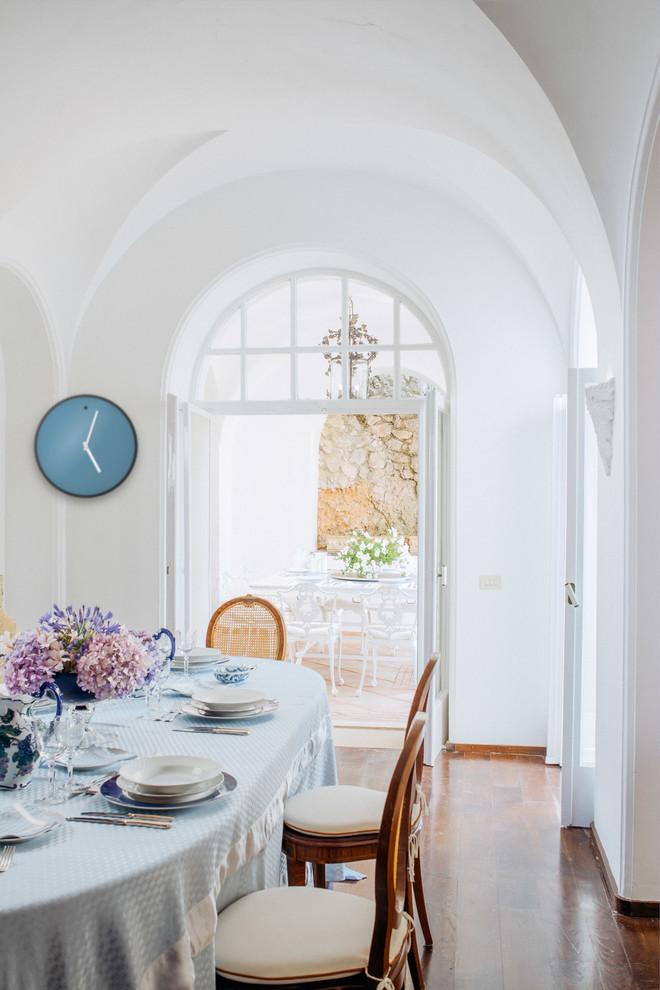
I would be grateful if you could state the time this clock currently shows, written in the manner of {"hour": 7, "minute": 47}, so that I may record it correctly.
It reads {"hour": 5, "minute": 3}
